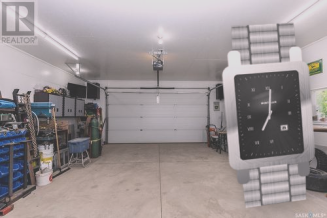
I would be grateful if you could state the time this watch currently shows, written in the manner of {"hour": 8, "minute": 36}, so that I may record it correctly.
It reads {"hour": 7, "minute": 1}
